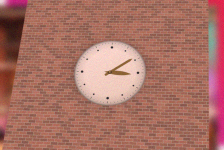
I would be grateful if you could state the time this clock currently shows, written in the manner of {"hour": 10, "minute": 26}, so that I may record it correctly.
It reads {"hour": 3, "minute": 9}
